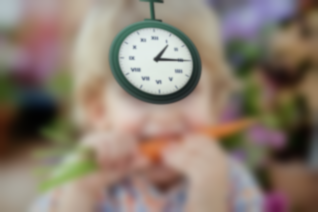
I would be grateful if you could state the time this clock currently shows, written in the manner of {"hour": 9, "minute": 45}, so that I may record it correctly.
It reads {"hour": 1, "minute": 15}
